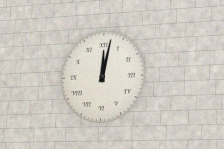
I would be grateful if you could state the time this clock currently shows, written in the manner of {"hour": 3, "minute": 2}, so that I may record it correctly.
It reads {"hour": 12, "minute": 2}
